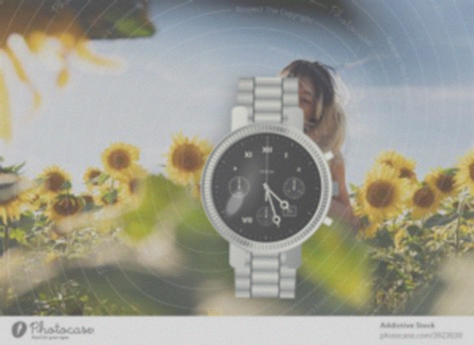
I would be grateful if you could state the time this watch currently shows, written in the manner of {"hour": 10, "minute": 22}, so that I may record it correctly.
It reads {"hour": 4, "minute": 27}
